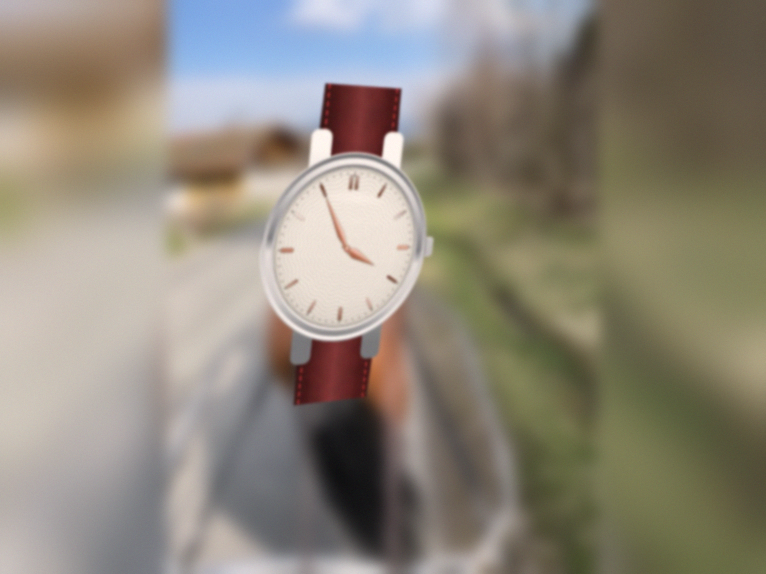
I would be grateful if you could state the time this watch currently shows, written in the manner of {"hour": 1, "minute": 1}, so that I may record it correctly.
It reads {"hour": 3, "minute": 55}
